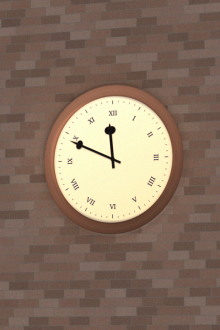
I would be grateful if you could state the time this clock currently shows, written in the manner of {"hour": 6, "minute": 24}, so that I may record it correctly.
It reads {"hour": 11, "minute": 49}
